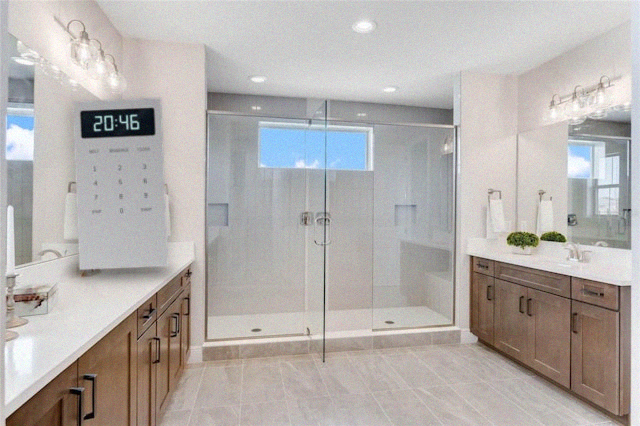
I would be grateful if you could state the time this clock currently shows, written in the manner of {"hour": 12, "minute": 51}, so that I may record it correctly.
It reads {"hour": 20, "minute": 46}
